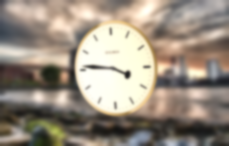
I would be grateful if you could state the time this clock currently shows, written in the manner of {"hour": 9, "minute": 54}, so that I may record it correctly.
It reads {"hour": 3, "minute": 46}
